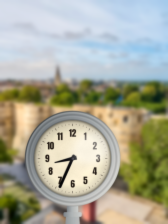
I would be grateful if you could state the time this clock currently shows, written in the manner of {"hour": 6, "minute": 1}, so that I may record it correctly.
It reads {"hour": 8, "minute": 34}
